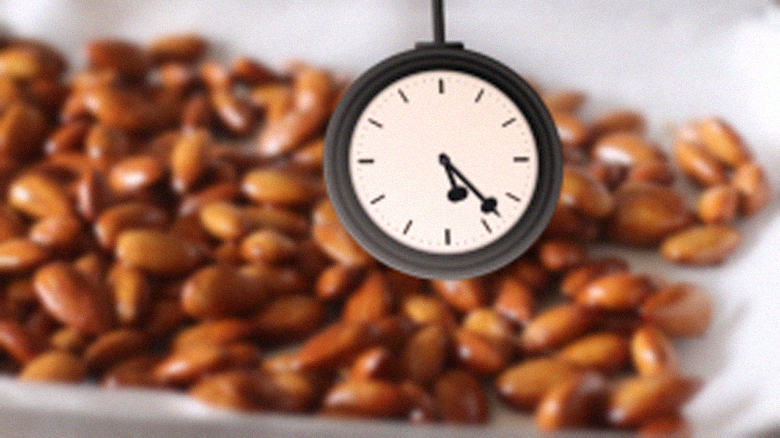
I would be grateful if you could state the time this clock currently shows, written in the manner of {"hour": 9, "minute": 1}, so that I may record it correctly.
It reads {"hour": 5, "minute": 23}
